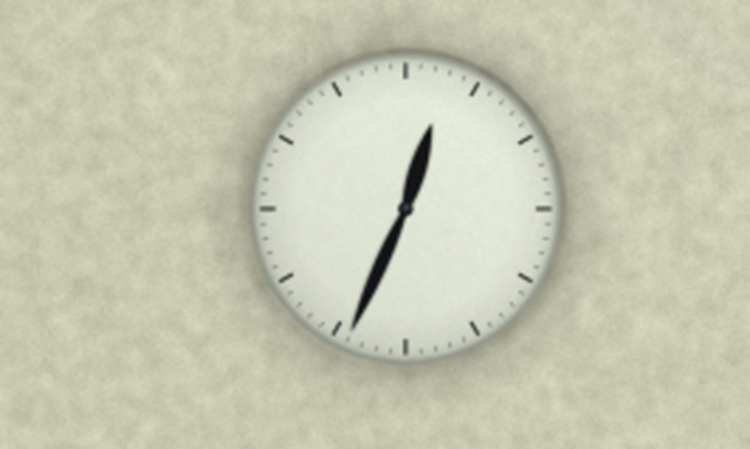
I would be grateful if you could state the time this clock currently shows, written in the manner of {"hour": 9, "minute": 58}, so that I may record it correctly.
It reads {"hour": 12, "minute": 34}
